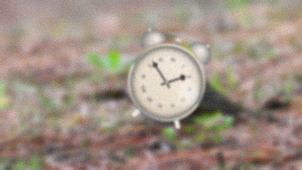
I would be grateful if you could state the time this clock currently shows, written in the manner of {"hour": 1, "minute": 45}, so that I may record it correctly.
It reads {"hour": 1, "minute": 52}
